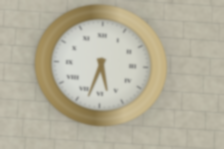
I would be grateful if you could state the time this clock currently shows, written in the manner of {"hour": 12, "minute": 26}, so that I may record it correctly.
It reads {"hour": 5, "minute": 33}
